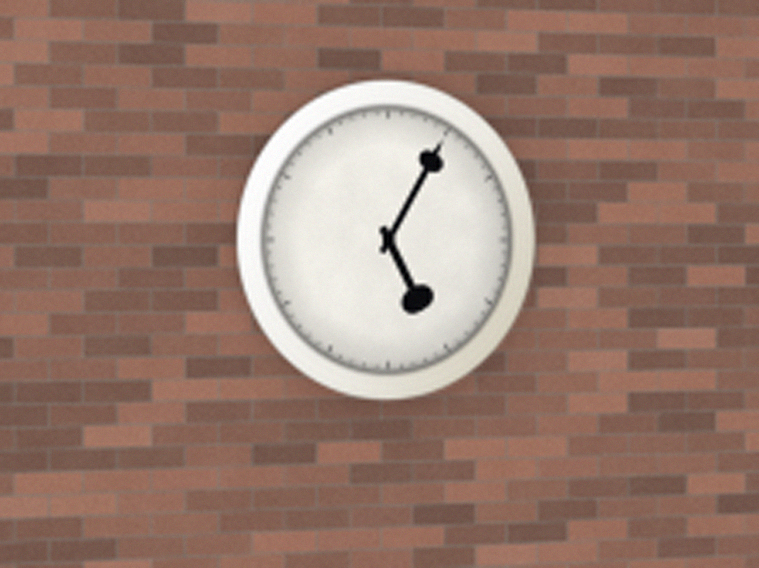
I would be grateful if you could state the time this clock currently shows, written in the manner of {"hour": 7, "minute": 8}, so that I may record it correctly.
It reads {"hour": 5, "minute": 5}
